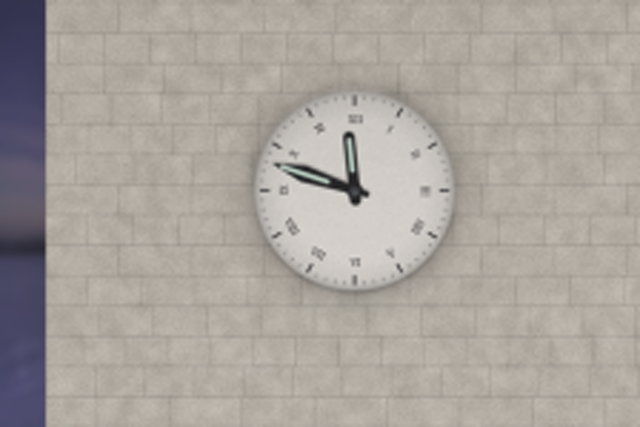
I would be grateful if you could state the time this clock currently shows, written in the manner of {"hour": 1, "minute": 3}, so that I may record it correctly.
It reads {"hour": 11, "minute": 48}
